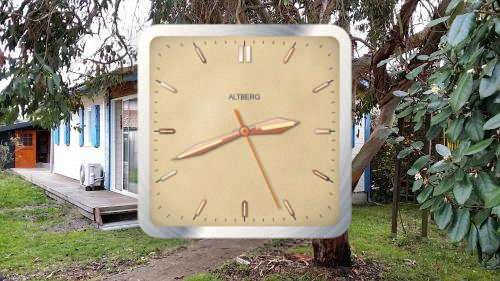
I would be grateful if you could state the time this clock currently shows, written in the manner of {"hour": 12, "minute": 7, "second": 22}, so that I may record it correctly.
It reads {"hour": 2, "minute": 41, "second": 26}
